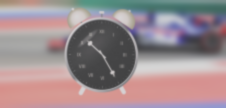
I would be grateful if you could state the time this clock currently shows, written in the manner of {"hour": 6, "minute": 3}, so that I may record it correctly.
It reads {"hour": 10, "minute": 25}
